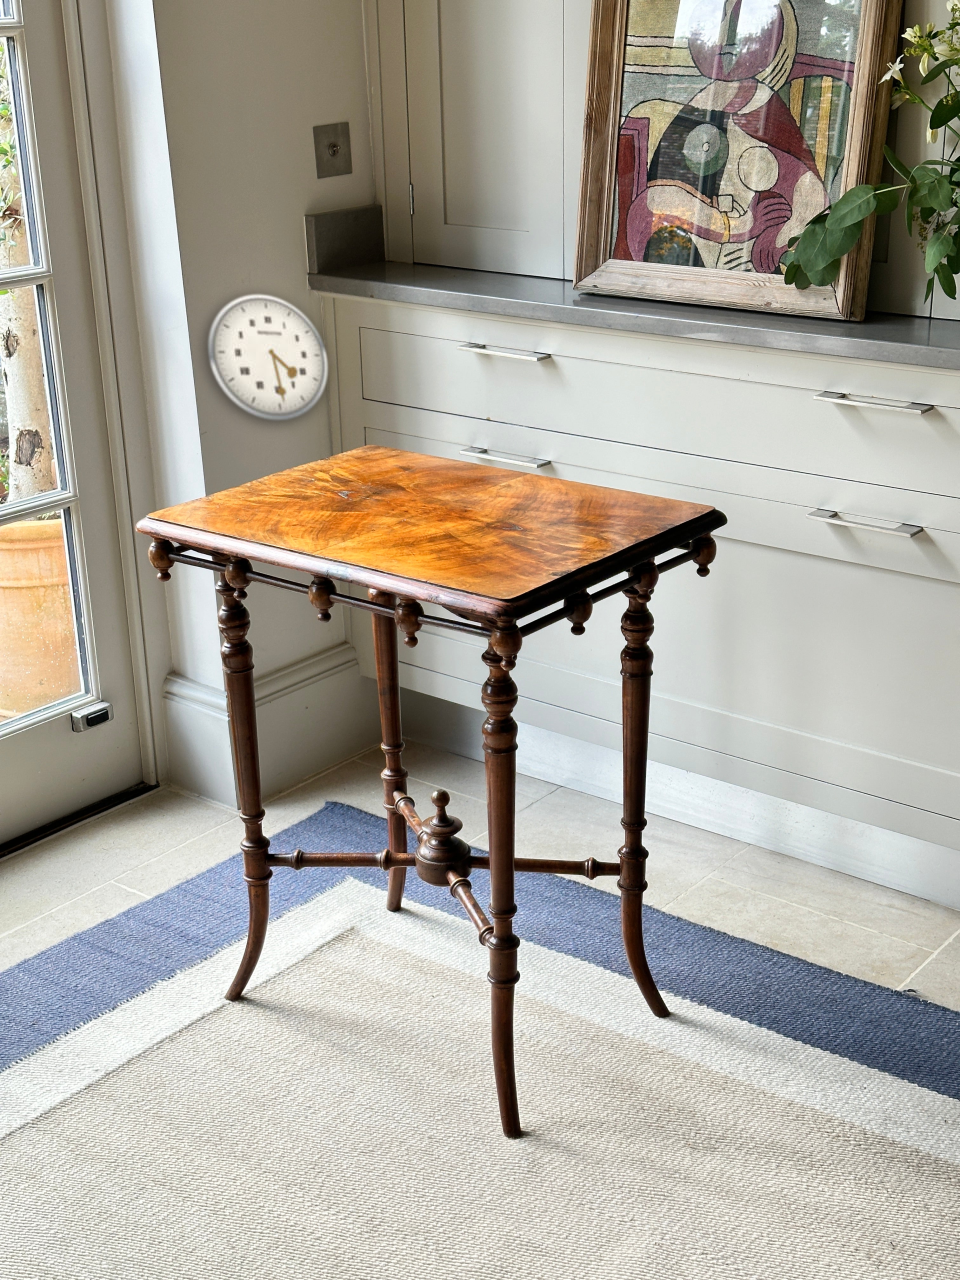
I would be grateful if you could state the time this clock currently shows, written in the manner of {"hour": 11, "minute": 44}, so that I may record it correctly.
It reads {"hour": 4, "minute": 29}
